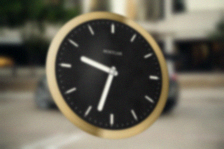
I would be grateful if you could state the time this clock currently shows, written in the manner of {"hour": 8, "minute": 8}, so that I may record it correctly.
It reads {"hour": 9, "minute": 33}
